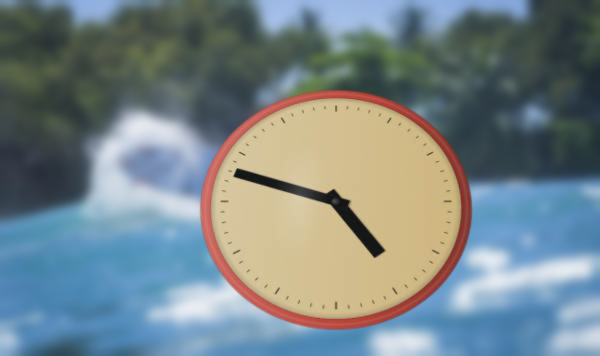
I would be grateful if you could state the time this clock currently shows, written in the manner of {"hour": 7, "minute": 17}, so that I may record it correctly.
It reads {"hour": 4, "minute": 48}
